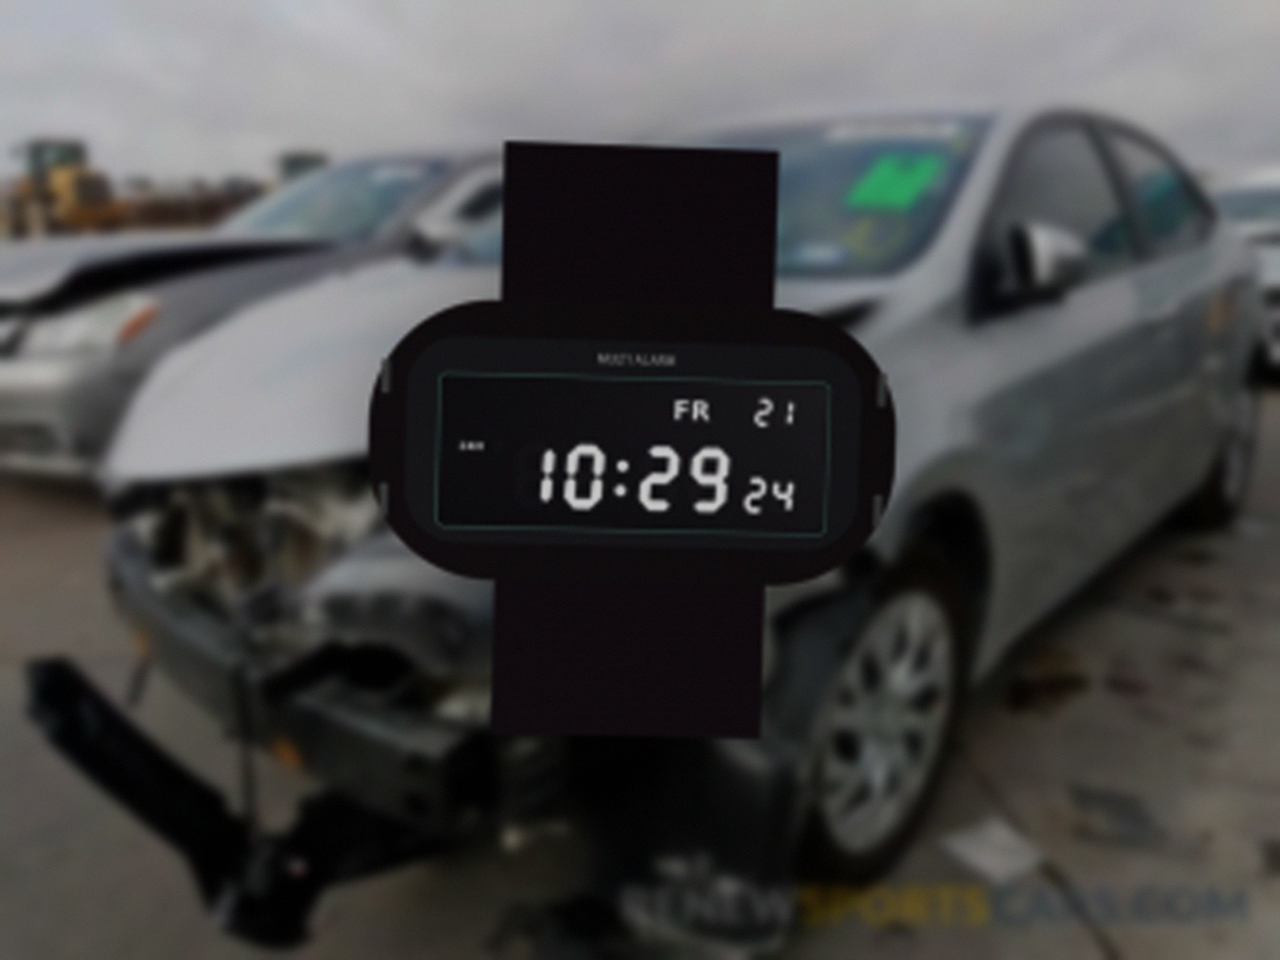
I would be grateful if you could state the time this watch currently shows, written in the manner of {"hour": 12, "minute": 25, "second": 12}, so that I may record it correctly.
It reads {"hour": 10, "minute": 29, "second": 24}
